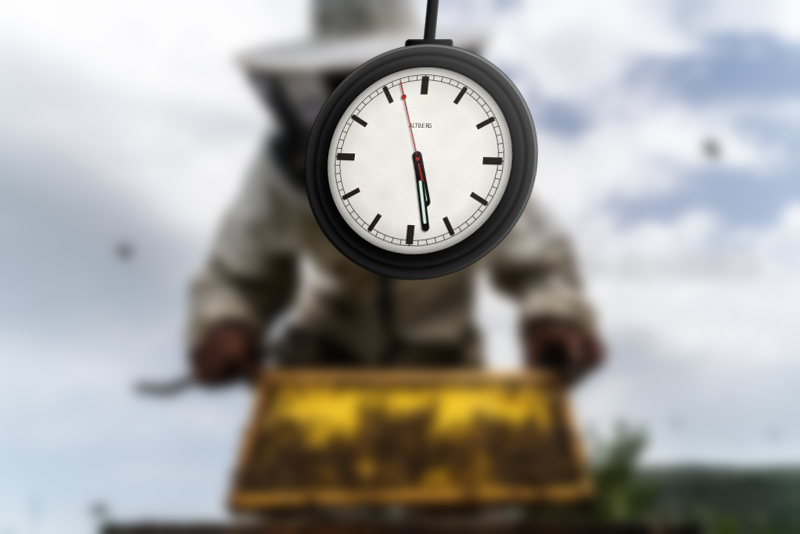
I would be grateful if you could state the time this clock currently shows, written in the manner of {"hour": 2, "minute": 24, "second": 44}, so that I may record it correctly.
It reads {"hour": 5, "minute": 27, "second": 57}
